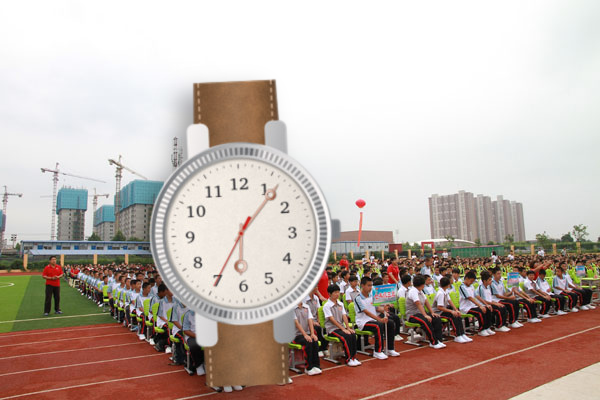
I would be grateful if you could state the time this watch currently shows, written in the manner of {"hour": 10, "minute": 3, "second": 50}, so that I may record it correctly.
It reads {"hour": 6, "minute": 6, "second": 35}
